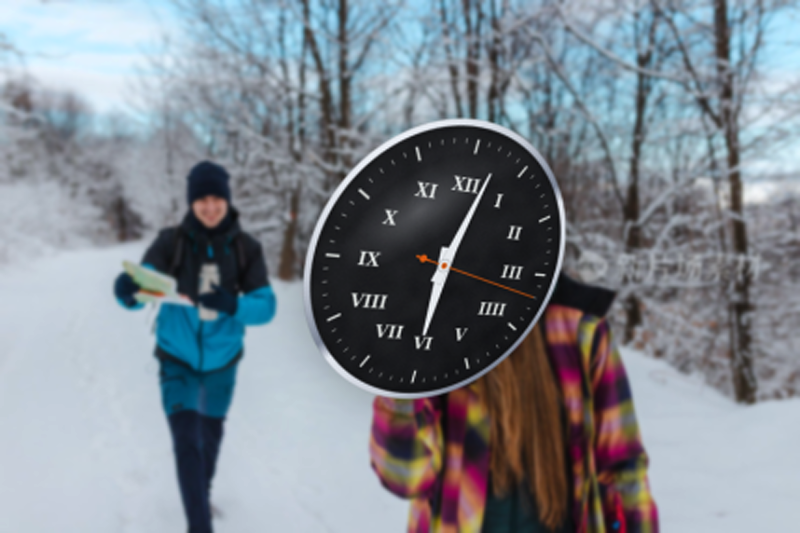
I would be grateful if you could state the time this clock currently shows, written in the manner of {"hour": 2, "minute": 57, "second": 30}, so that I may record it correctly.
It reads {"hour": 6, "minute": 2, "second": 17}
